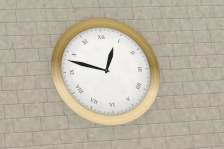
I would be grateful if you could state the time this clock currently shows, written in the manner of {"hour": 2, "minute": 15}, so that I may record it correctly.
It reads {"hour": 12, "minute": 48}
